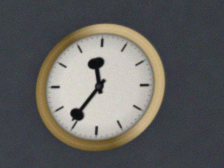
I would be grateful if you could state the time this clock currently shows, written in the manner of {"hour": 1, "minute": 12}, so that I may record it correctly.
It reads {"hour": 11, "minute": 36}
